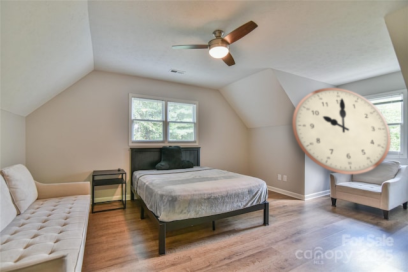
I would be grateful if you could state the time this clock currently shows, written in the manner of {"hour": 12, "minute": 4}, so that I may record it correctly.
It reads {"hour": 10, "minute": 1}
